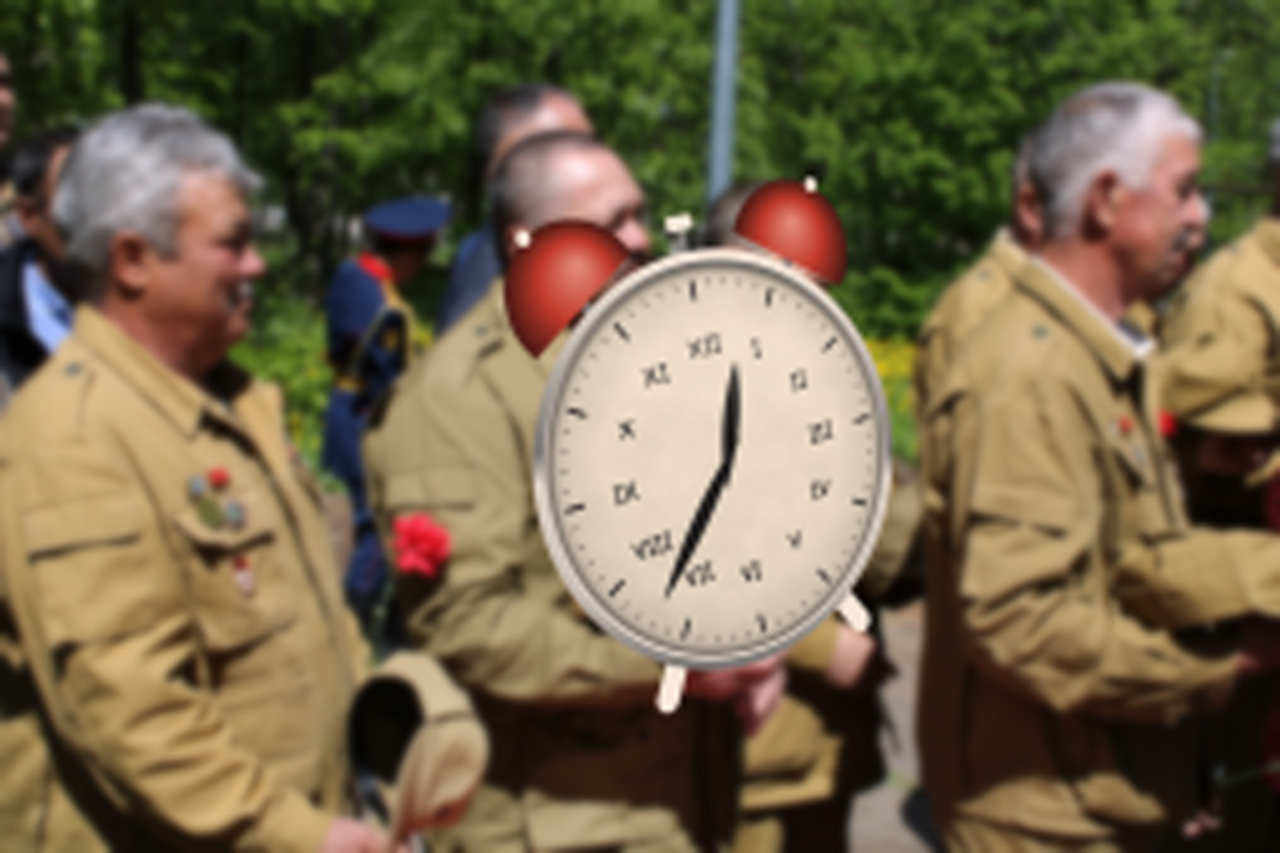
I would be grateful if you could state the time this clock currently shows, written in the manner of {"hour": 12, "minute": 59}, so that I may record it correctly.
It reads {"hour": 12, "minute": 37}
